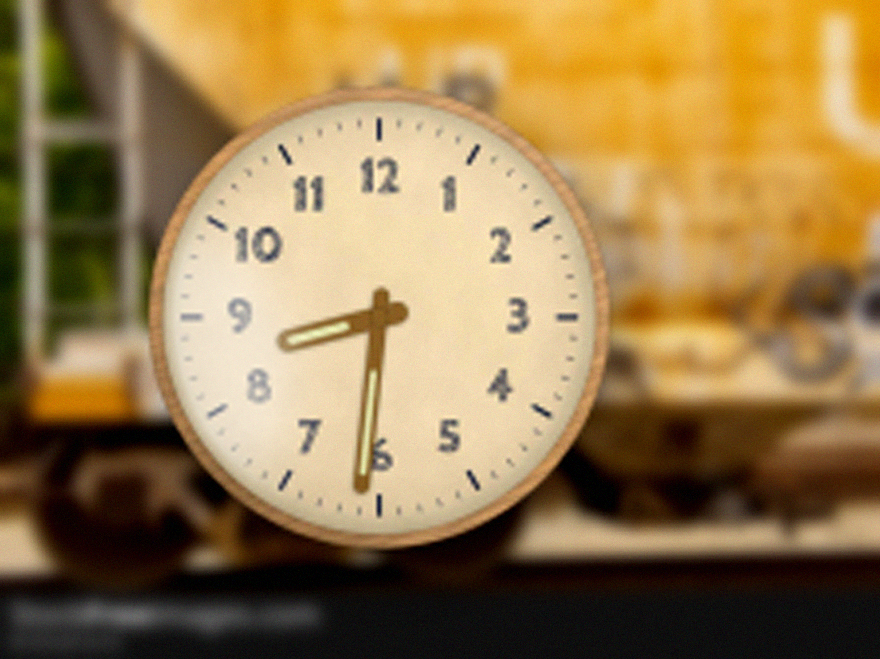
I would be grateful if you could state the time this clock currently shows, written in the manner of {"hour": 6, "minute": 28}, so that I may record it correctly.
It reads {"hour": 8, "minute": 31}
